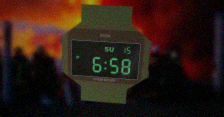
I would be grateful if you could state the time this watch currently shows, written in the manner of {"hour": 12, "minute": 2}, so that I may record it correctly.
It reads {"hour": 6, "minute": 58}
